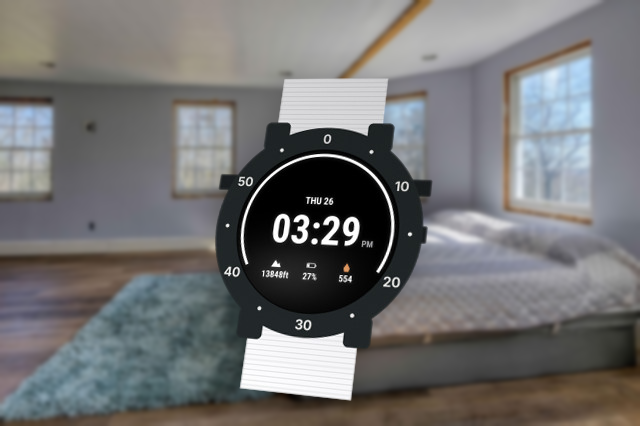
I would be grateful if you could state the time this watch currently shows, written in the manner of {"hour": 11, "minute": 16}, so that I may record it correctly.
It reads {"hour": 3, "minute": 29}
